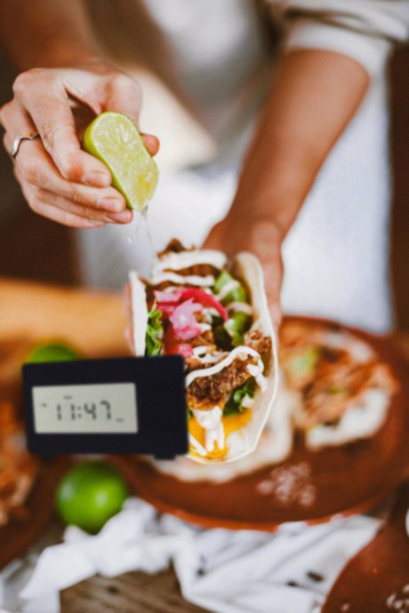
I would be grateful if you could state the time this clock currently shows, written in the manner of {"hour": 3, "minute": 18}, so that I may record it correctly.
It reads {"hour": 11, "minute": 47}
